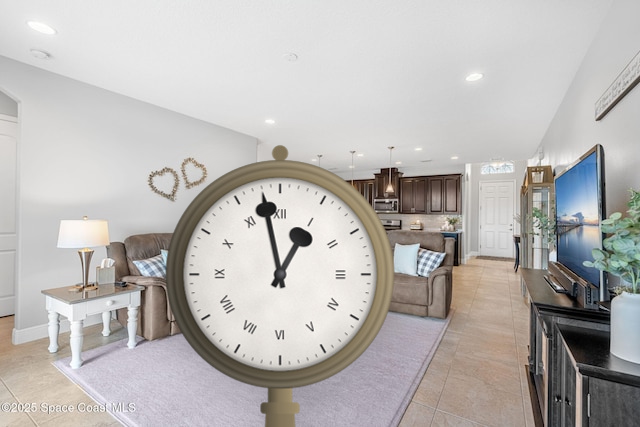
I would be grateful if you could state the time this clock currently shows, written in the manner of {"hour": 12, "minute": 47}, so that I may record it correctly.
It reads {"hour": 12, "minute": 58}
